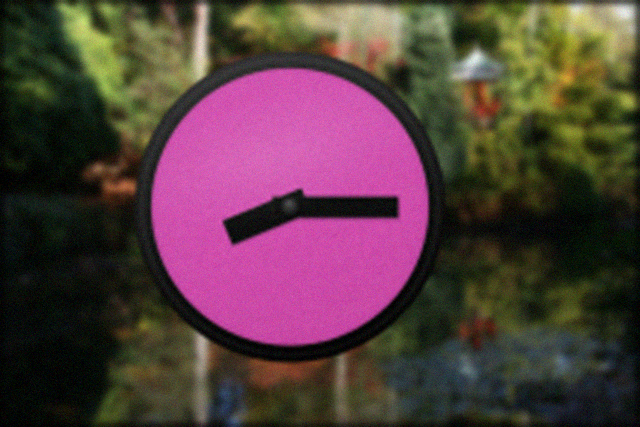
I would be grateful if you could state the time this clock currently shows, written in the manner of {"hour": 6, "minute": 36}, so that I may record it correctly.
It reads {"hour": 8, "minute": 15}
